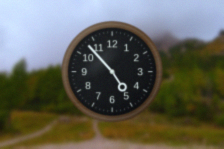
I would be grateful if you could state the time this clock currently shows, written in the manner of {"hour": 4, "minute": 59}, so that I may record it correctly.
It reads {"hour": 4, "minute": 53}
